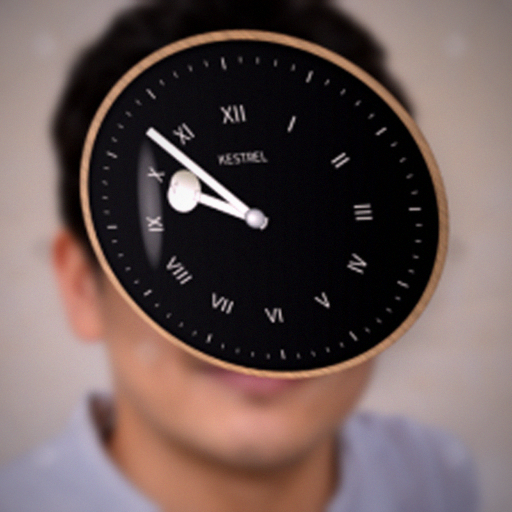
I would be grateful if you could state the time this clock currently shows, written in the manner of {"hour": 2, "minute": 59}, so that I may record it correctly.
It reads {"hour": 9, "minute": 53}
